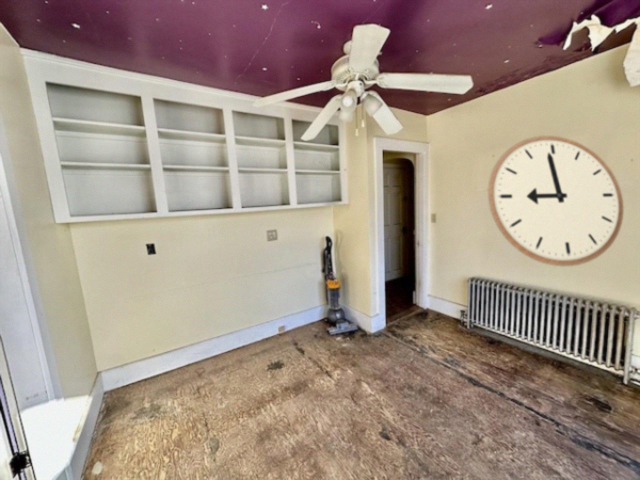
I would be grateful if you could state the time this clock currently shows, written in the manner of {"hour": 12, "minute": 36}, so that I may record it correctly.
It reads {"hour": 8, "minute": 59}
